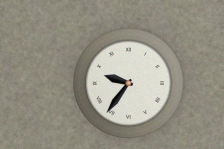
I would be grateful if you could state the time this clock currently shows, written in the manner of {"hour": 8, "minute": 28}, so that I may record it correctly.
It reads {"hour": 9, "minute": 36}
